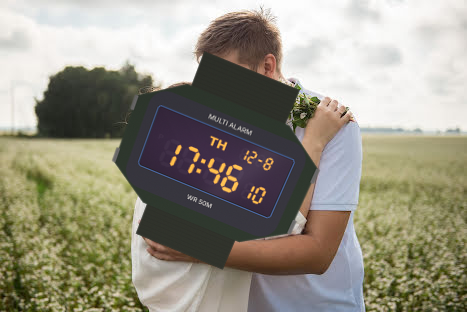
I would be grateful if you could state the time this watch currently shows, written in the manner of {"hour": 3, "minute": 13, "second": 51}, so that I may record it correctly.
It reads {"hour": 17, "minute": 46, "second": 10}
